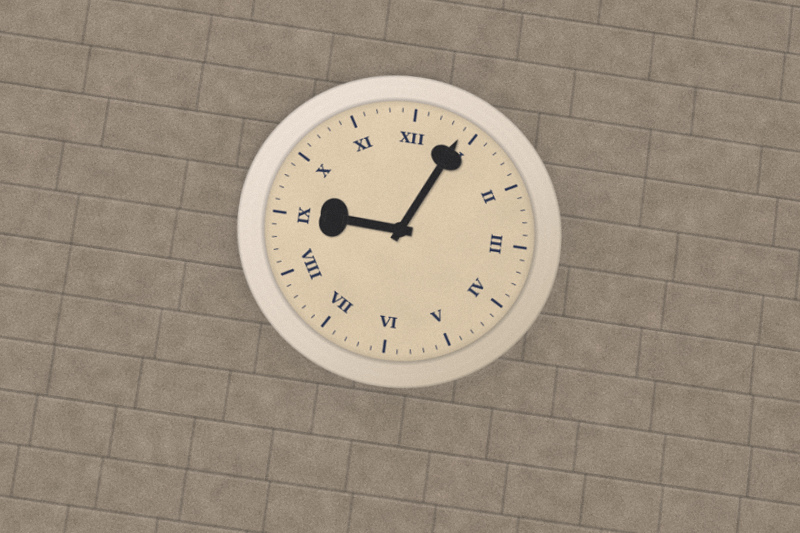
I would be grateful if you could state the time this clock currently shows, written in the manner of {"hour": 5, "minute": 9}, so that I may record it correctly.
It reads {"hour": 9, "minute": 4}
